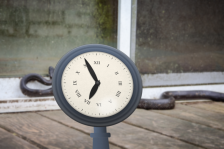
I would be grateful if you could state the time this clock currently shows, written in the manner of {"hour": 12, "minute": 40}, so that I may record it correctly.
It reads {"hour": 6, "minute": 56}
